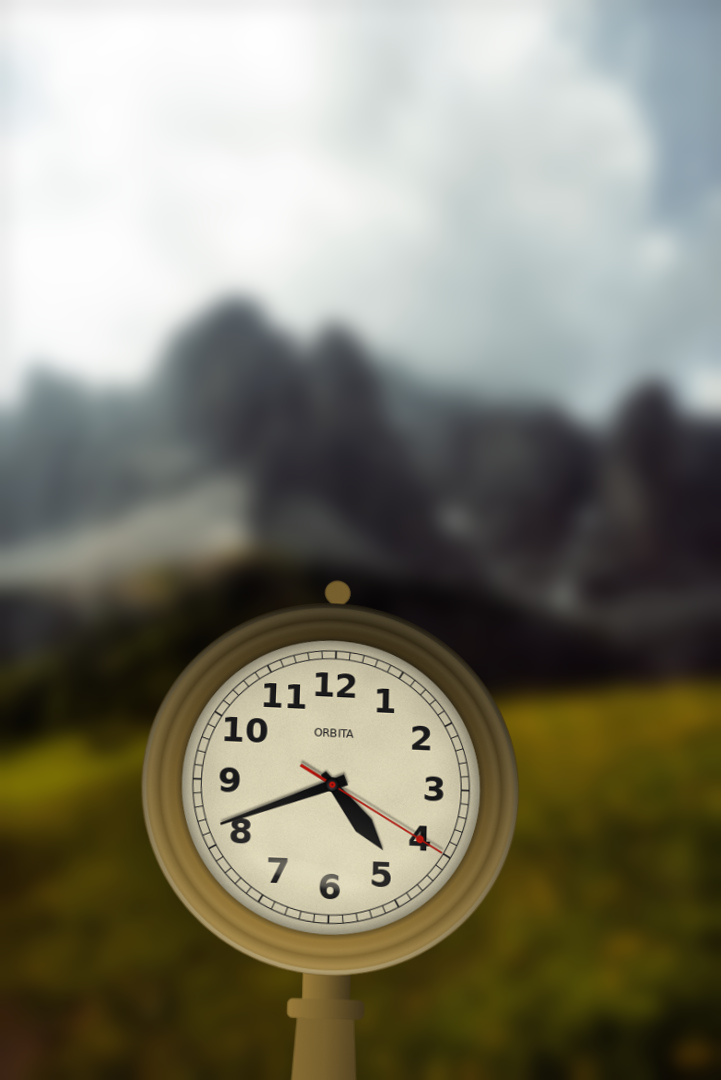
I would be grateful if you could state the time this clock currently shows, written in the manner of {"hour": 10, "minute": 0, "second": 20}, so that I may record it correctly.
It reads {"hour": 4, "minute": 41, "second": 20}
